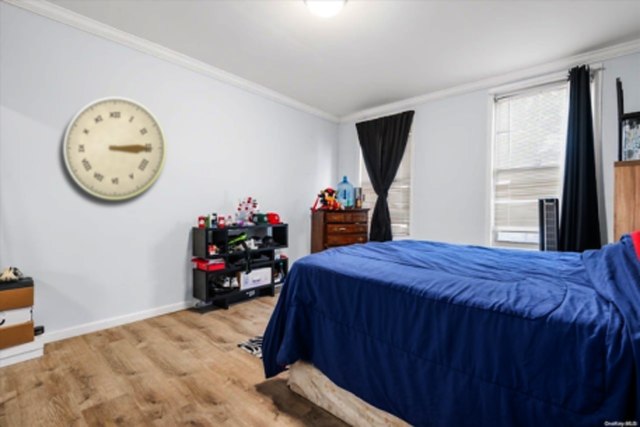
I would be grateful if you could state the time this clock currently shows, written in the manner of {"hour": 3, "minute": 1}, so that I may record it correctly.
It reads {"hour": 3, "minute": 15}
